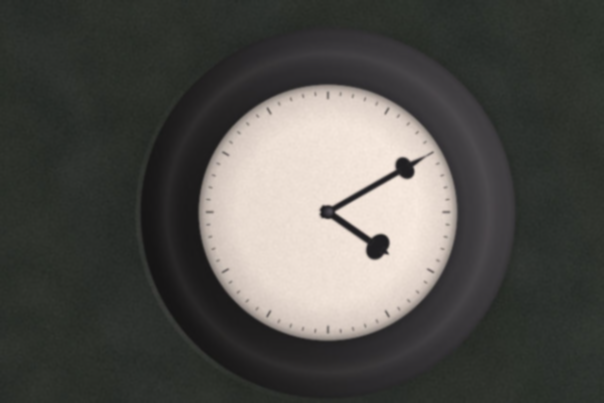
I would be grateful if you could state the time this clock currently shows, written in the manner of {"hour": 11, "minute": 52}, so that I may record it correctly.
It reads {"hour": 4, "minute": 10}
